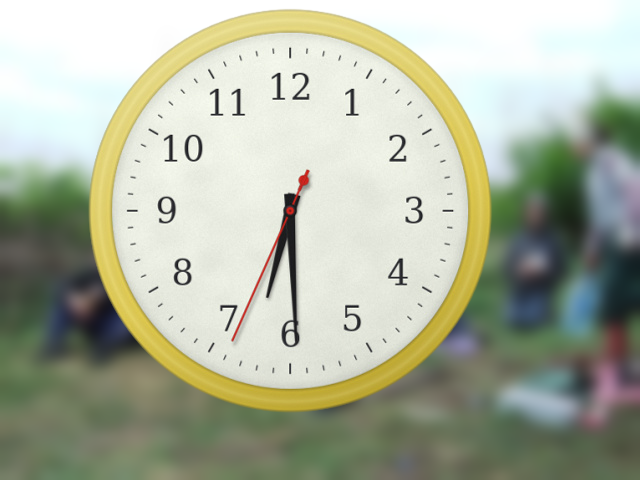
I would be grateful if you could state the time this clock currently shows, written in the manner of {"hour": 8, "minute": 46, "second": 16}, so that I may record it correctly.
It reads {"hour": 6, "minute": 29, "second": 34}
